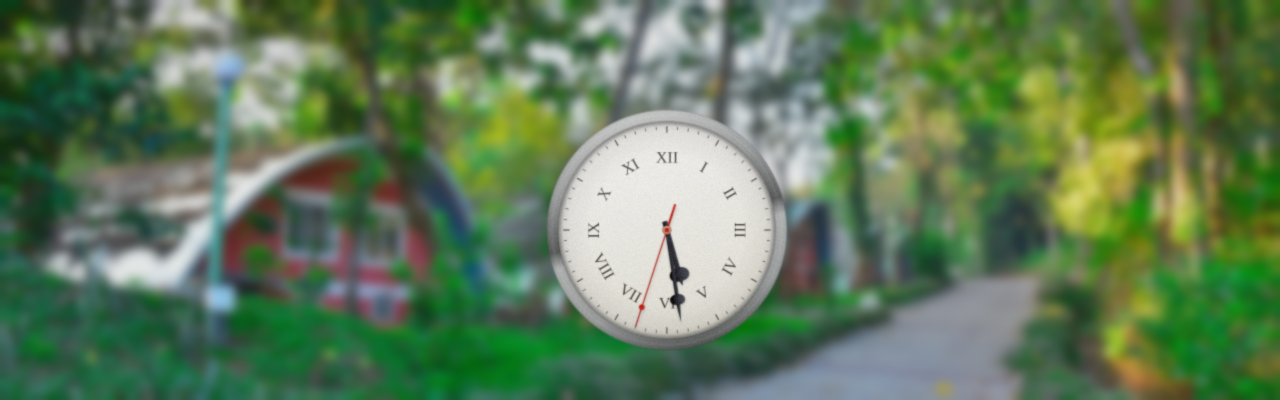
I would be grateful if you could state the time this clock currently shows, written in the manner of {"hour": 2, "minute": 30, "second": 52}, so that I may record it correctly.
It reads {"hour": 5, "minute": 28, "second": 33}
